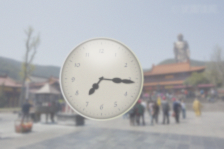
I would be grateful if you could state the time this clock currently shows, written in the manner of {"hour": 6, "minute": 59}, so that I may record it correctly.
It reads {"hour": 7, "minute": 16}
